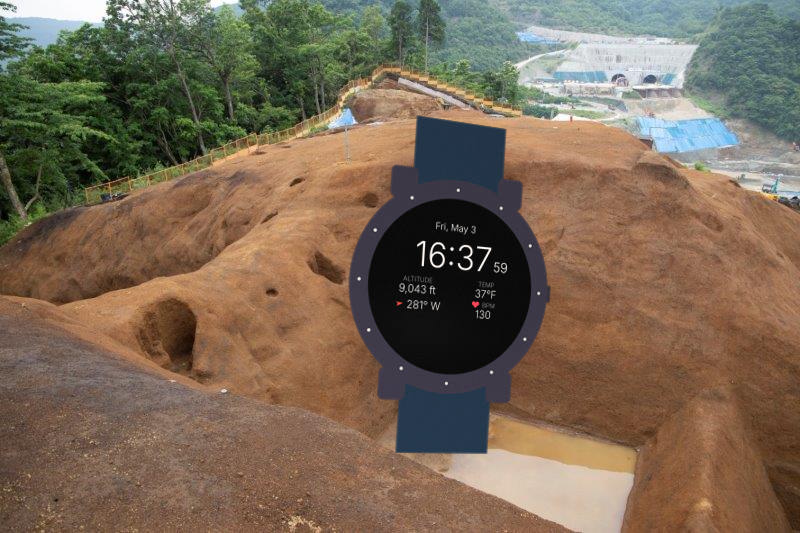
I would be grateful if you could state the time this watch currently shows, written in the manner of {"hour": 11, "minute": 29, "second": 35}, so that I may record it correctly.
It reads {"hour": 16, "minute": 37, "second": 59}
